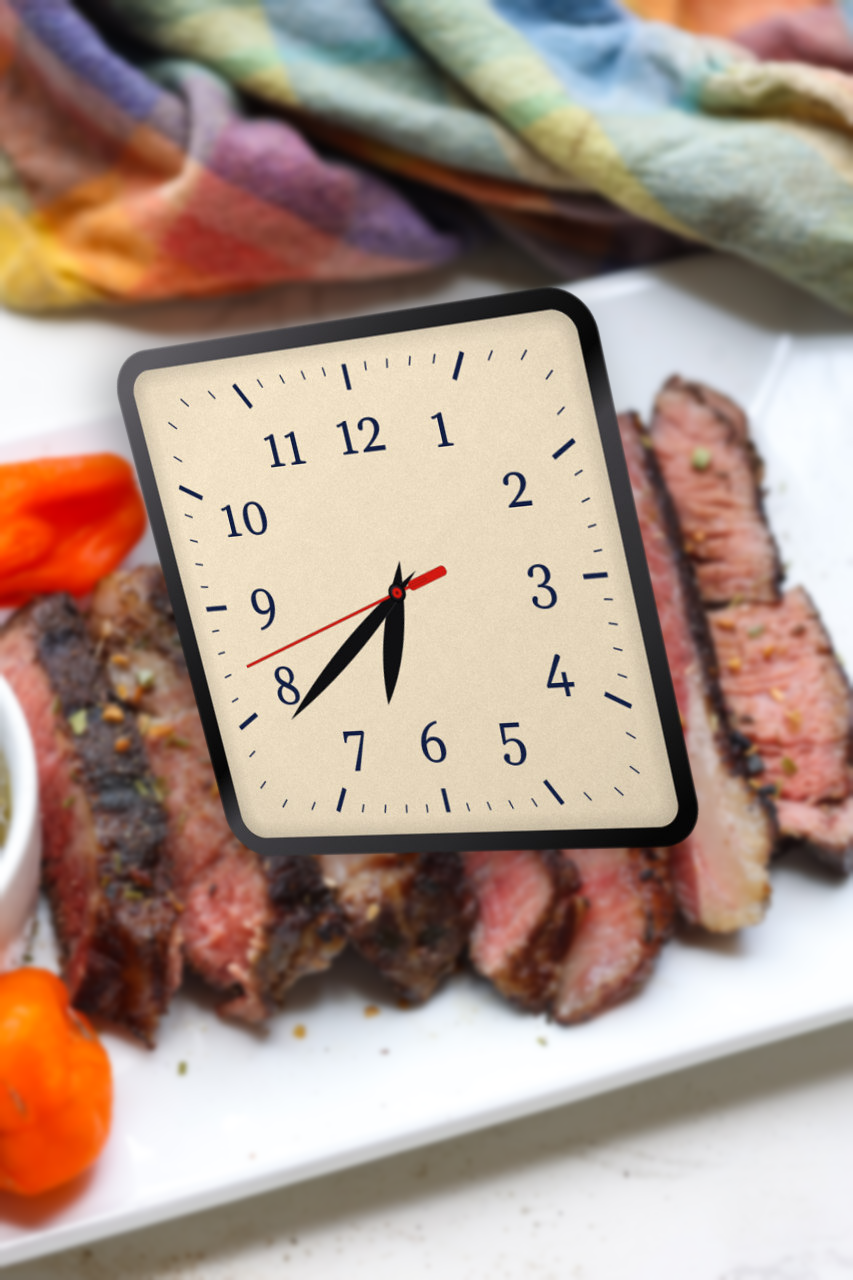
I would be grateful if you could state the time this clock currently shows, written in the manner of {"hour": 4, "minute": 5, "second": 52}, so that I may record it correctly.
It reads {"hour": 6, "minute": 38, "second": 42}
